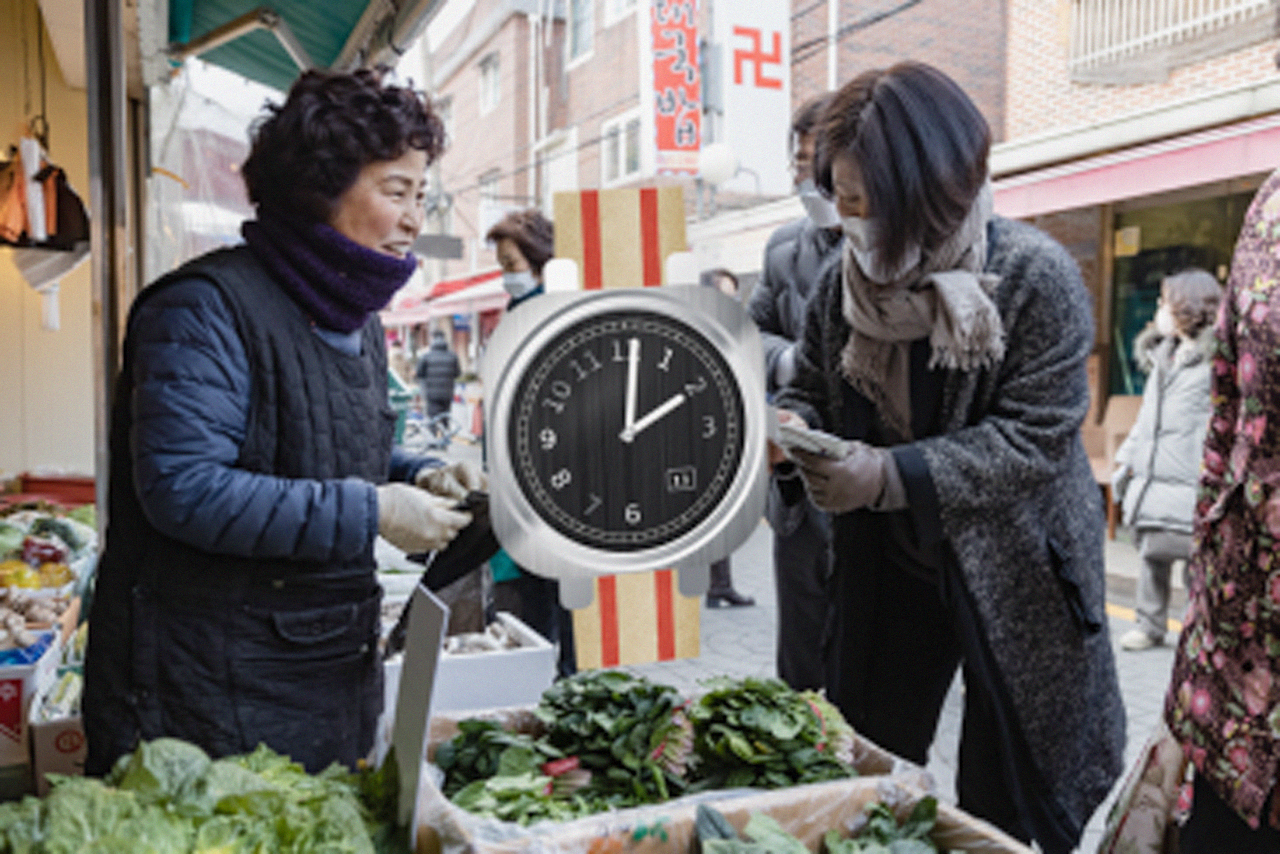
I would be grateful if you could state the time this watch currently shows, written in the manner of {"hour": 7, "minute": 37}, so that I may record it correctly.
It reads {"hour": 2, "minute": 1}
